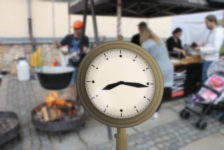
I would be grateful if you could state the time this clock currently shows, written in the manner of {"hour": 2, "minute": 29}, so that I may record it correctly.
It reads {"hour": 8, "minute": 16}
